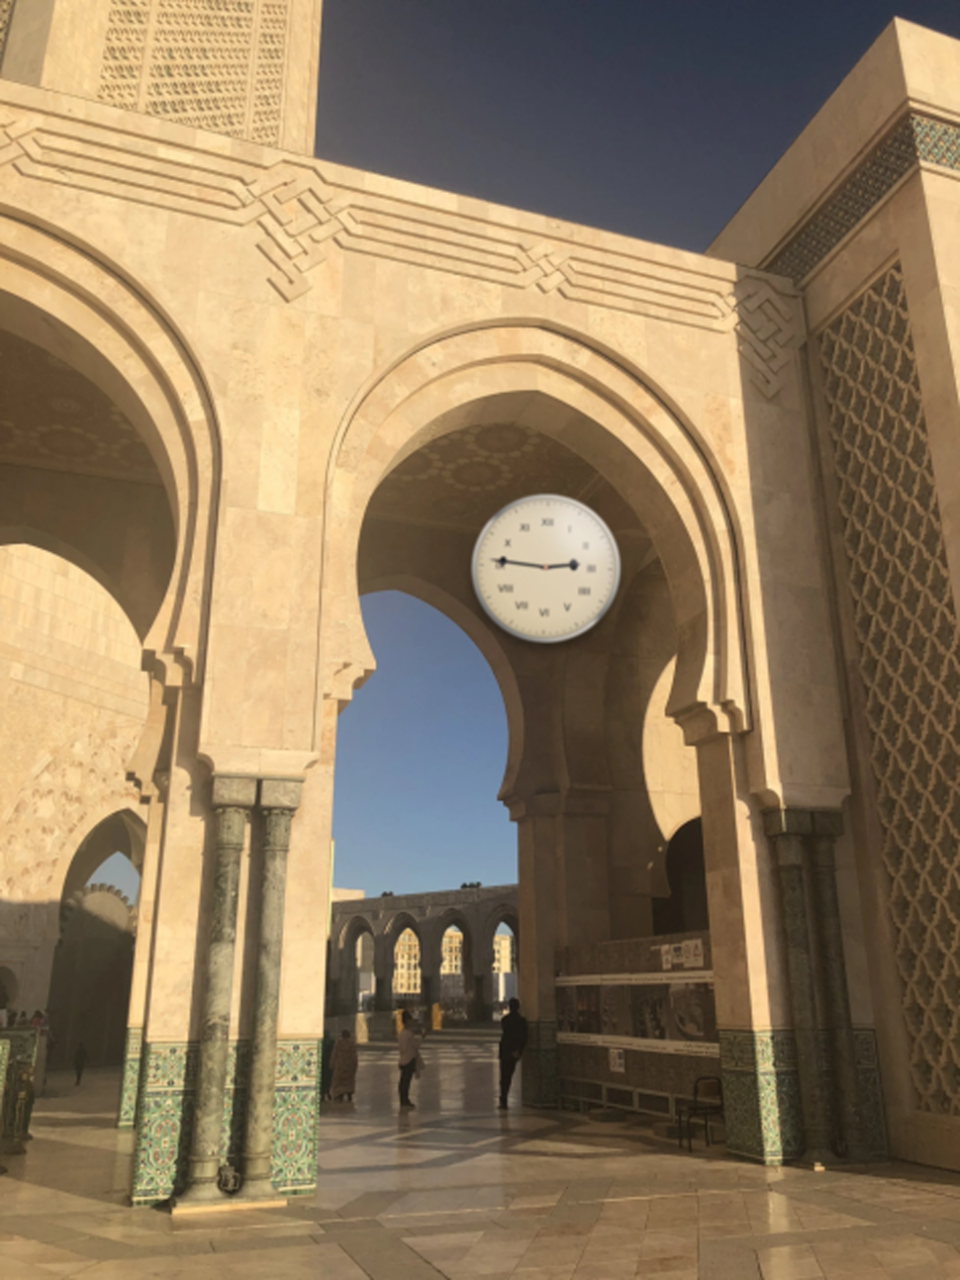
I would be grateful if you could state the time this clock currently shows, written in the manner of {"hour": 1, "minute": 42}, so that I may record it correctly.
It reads {"hour": 2, "minute": 46}
